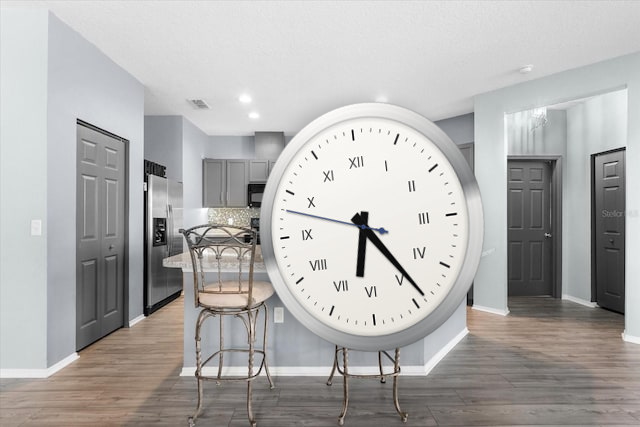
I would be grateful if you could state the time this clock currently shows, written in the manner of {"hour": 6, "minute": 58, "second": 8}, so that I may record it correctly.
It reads {"hour": 6, "minute": 23, "second": 48}
